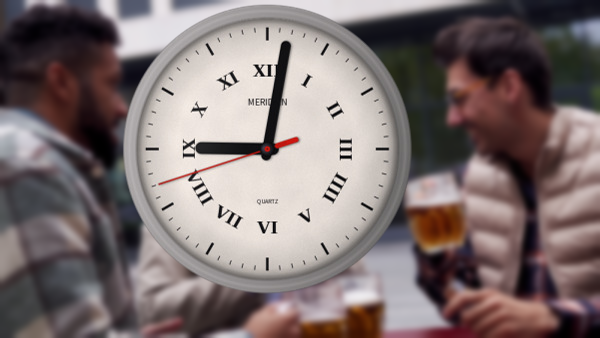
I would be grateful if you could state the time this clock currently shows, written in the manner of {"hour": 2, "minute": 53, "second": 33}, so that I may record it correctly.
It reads {"hour": 9, "minute": 1, "second": 42}
